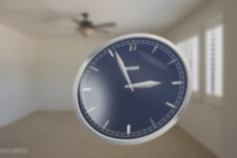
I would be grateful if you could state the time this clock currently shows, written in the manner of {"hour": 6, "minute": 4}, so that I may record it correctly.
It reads {"hour": 2, "minute": 56}
